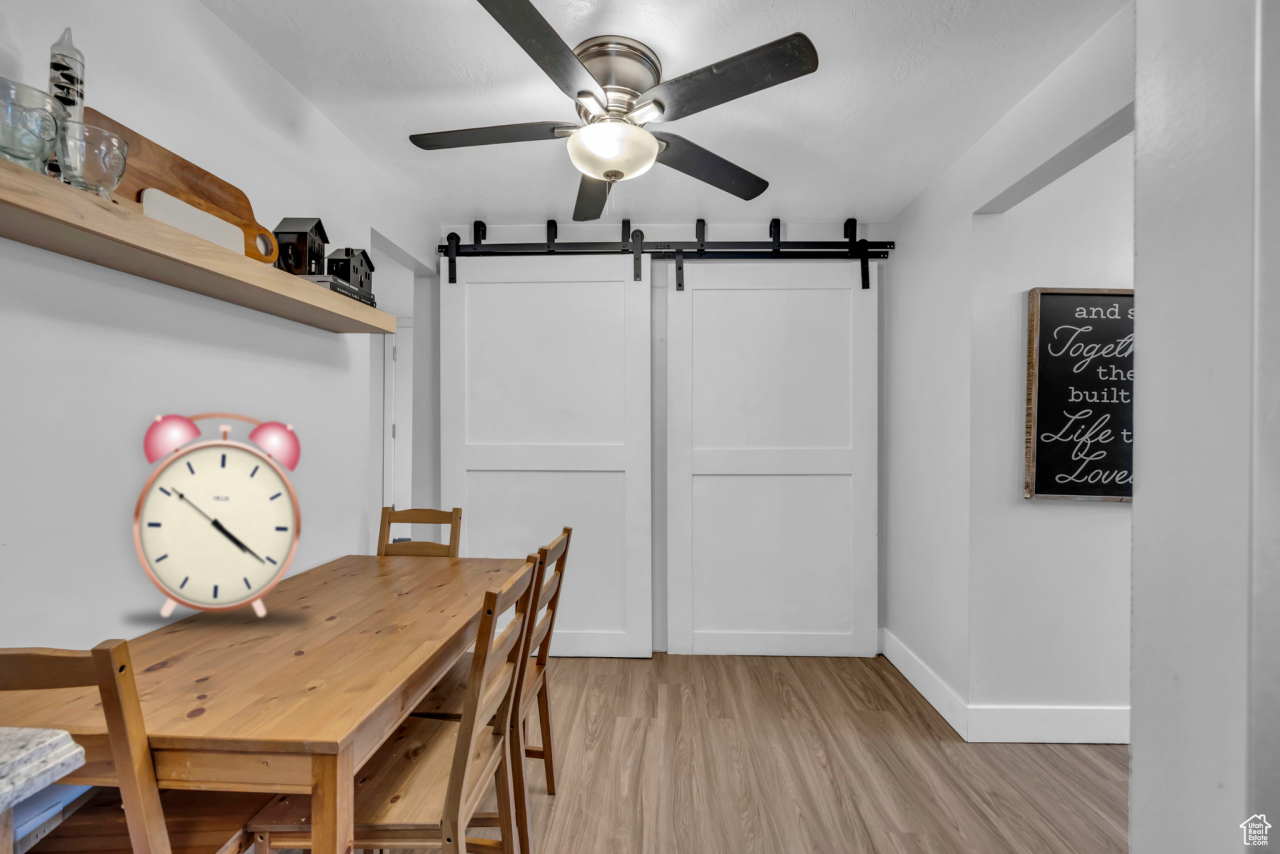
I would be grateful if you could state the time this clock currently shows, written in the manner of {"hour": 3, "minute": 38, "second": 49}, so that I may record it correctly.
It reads {"hour": 4, "minute": 20, "second": 51}
